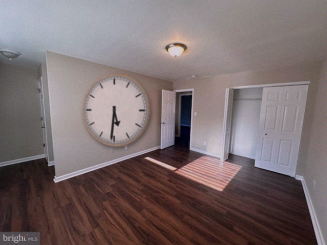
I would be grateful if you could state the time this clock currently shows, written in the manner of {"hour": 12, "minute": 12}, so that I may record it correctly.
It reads {"hour": 5, "minute": 31}
